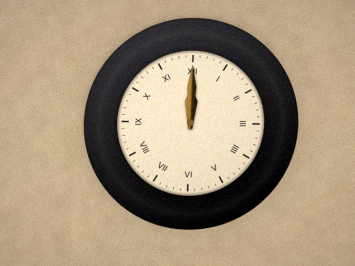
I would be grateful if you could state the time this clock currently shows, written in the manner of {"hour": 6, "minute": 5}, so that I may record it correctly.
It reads {"hour": 12, "minute": 0}
